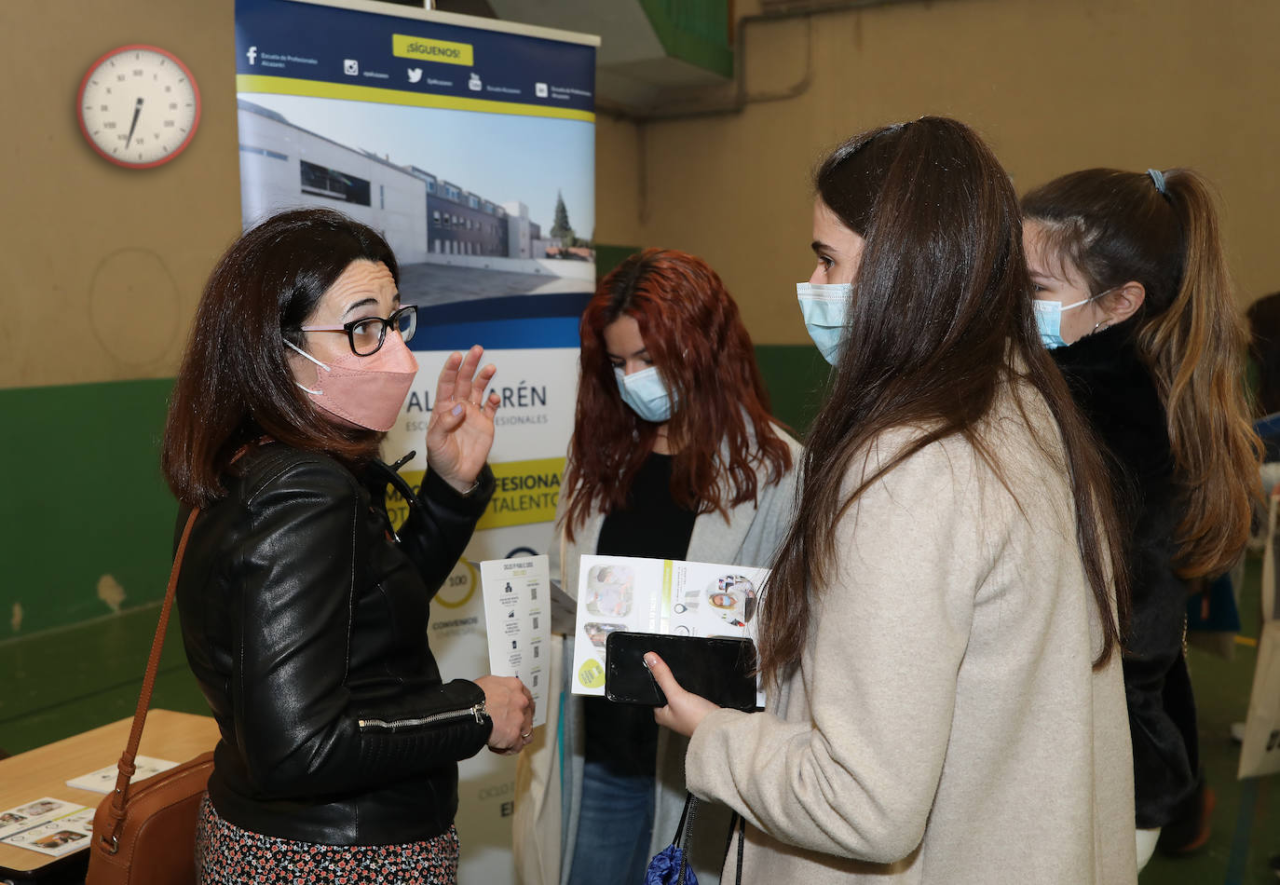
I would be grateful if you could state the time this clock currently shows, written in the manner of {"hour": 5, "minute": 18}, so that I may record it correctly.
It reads {"hour": 6, "minute": 33}
